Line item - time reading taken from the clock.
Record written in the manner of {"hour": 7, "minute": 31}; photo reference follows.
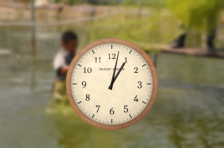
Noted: {"hour": 1, "minute": 2}
